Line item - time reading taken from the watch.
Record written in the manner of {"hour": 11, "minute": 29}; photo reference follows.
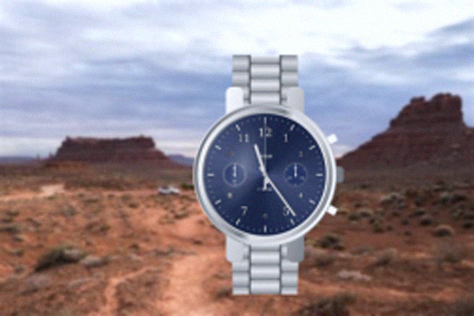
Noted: {"hour": 11, "minute": 24}
